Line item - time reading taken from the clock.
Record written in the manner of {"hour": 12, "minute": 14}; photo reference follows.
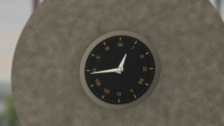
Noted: {"hour": 12, "minute": 44}
